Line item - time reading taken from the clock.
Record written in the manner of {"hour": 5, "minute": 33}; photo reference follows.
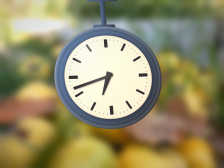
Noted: {"hour": 6, "minute": 42}
